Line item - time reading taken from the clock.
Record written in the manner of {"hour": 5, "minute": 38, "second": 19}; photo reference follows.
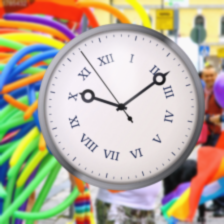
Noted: {"hour": 10, "minute": 11, "second": 57}
